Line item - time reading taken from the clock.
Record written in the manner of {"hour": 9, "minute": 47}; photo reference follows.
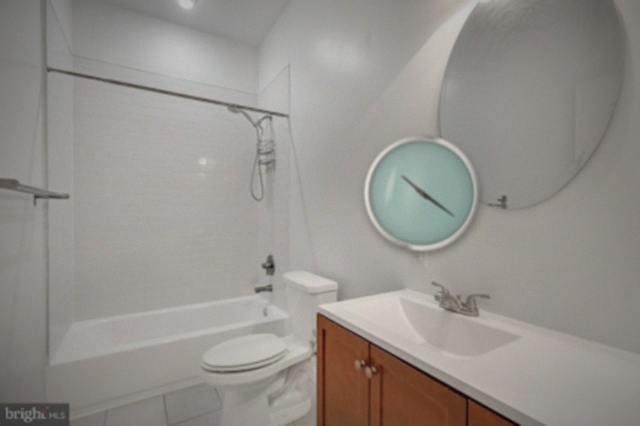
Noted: {"hour": 10, "minute": 21}
